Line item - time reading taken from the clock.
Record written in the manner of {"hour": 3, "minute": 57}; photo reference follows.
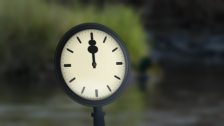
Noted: {"hour": 12, "minute": 0}
